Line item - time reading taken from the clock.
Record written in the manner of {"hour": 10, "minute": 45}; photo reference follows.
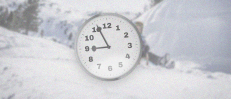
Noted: {"hour": 8, "minute": 56}
